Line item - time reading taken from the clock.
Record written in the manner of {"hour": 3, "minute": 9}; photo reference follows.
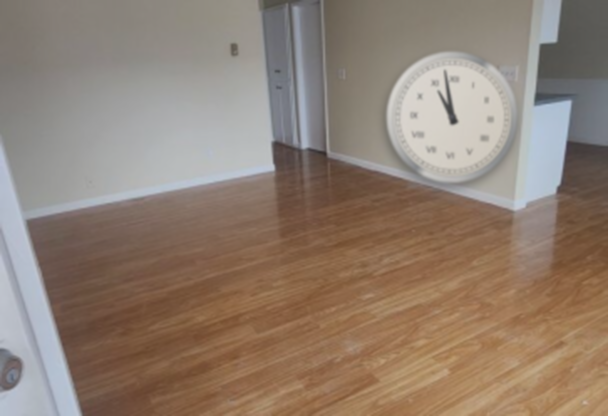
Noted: {"hour": 10, "minute": 58}
